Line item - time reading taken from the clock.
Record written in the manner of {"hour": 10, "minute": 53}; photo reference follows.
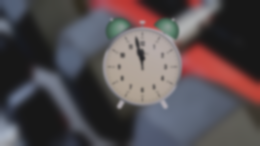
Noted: {"hour": 11, "minute": 58}
